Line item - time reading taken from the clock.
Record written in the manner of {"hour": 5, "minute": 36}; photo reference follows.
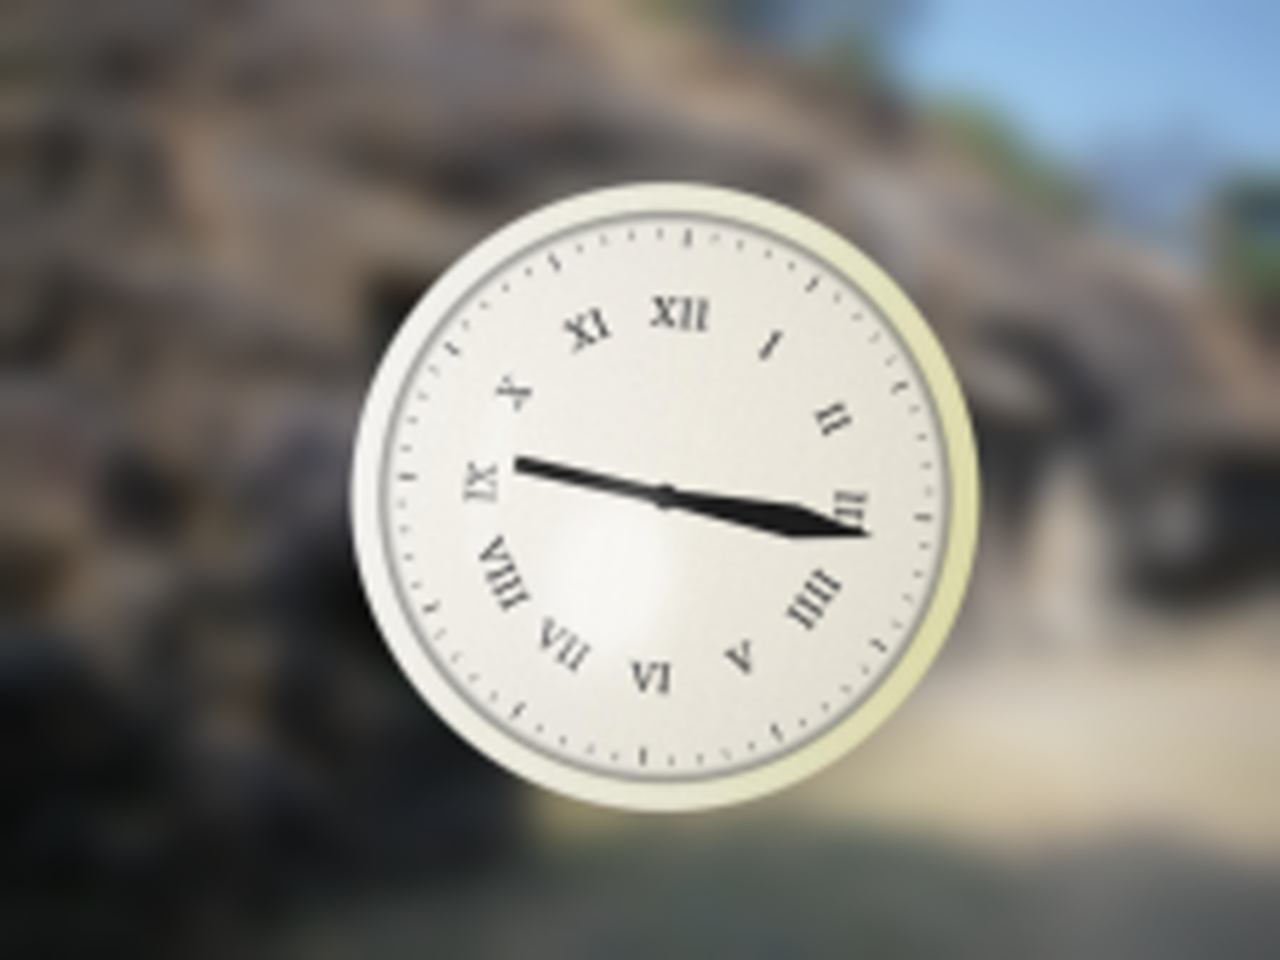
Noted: {"hour": 9, "minute": 16}
